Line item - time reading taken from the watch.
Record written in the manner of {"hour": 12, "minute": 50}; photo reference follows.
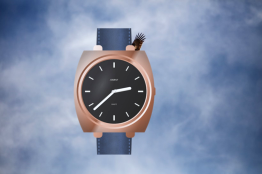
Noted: {"hour": 2, "minute": 38}
